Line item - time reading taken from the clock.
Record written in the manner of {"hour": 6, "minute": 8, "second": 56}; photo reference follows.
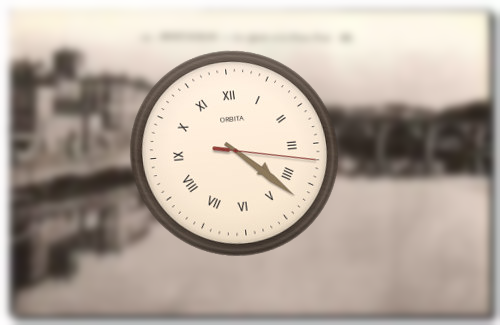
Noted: {"hour": 4, "minute": 22, "second": 17}
